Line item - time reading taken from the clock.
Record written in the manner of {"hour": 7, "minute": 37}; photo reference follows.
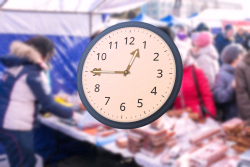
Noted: {"hour": 12, "minute": 45}
